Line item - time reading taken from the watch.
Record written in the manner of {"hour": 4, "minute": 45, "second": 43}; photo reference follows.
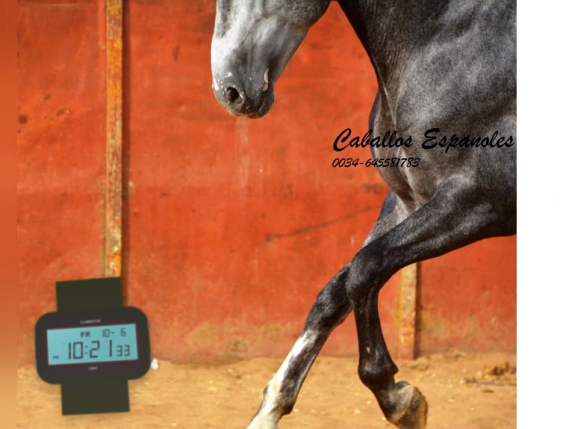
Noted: {"hour": 10, "minute": 21, "second": 33}
